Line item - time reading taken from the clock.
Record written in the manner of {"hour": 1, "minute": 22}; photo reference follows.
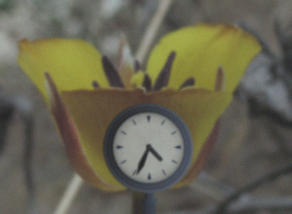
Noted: {"hour": 4, "minute": 34}
